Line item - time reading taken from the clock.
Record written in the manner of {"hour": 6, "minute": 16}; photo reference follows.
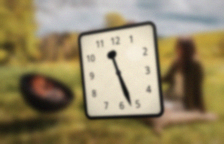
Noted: {"hour": 11, "minute": 27}
